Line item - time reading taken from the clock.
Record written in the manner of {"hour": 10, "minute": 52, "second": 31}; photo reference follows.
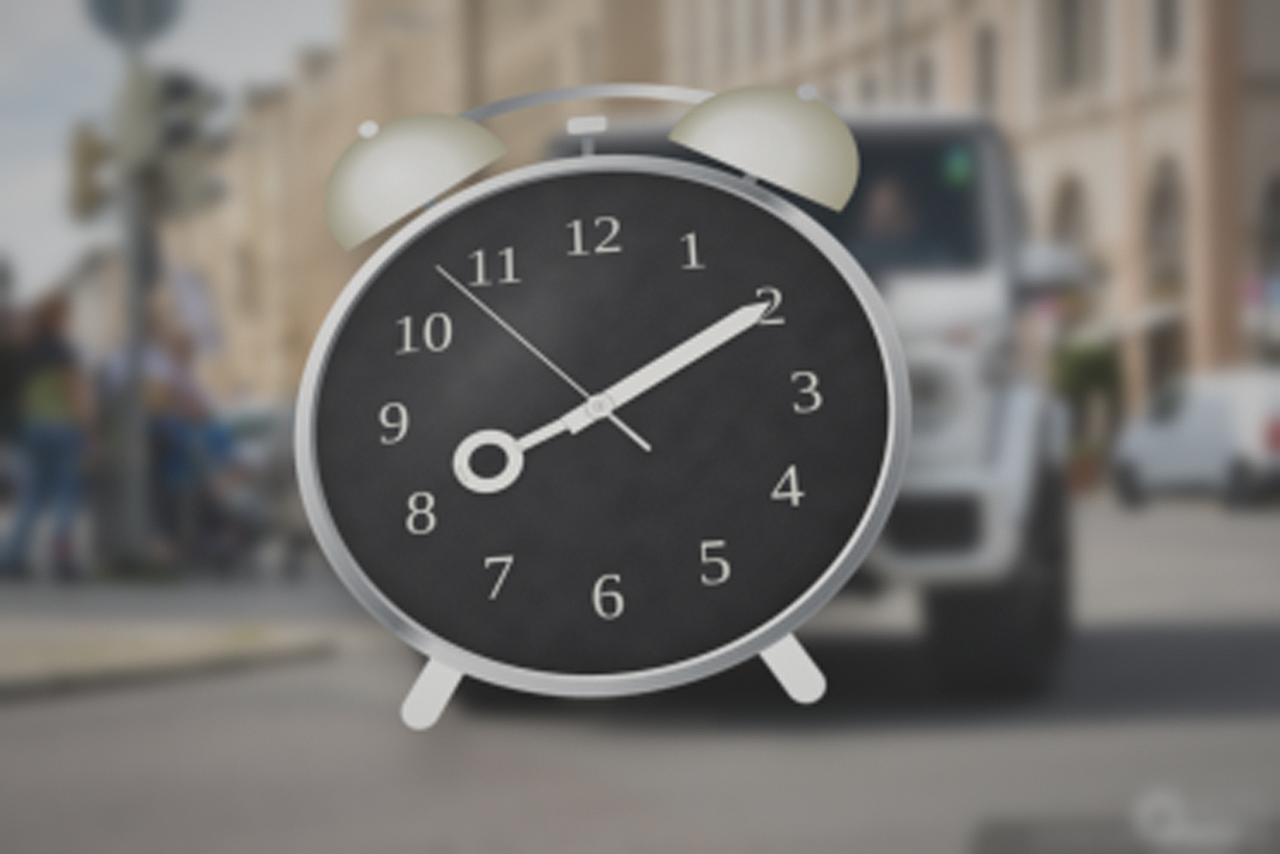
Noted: {"hour": 8, "minute": 9, "second": 53}
